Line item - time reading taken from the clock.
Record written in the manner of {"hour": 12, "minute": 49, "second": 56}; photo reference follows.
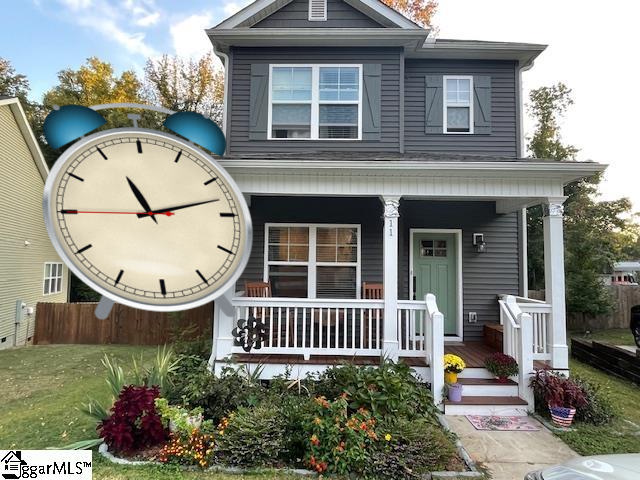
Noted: {"hour": 11, "minute": 12, "second": 45}
